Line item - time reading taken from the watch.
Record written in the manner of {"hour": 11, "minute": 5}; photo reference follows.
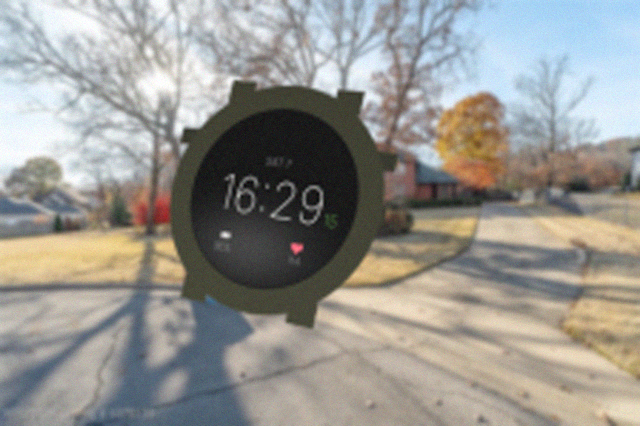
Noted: {"hour": 16, "minute": 29}
